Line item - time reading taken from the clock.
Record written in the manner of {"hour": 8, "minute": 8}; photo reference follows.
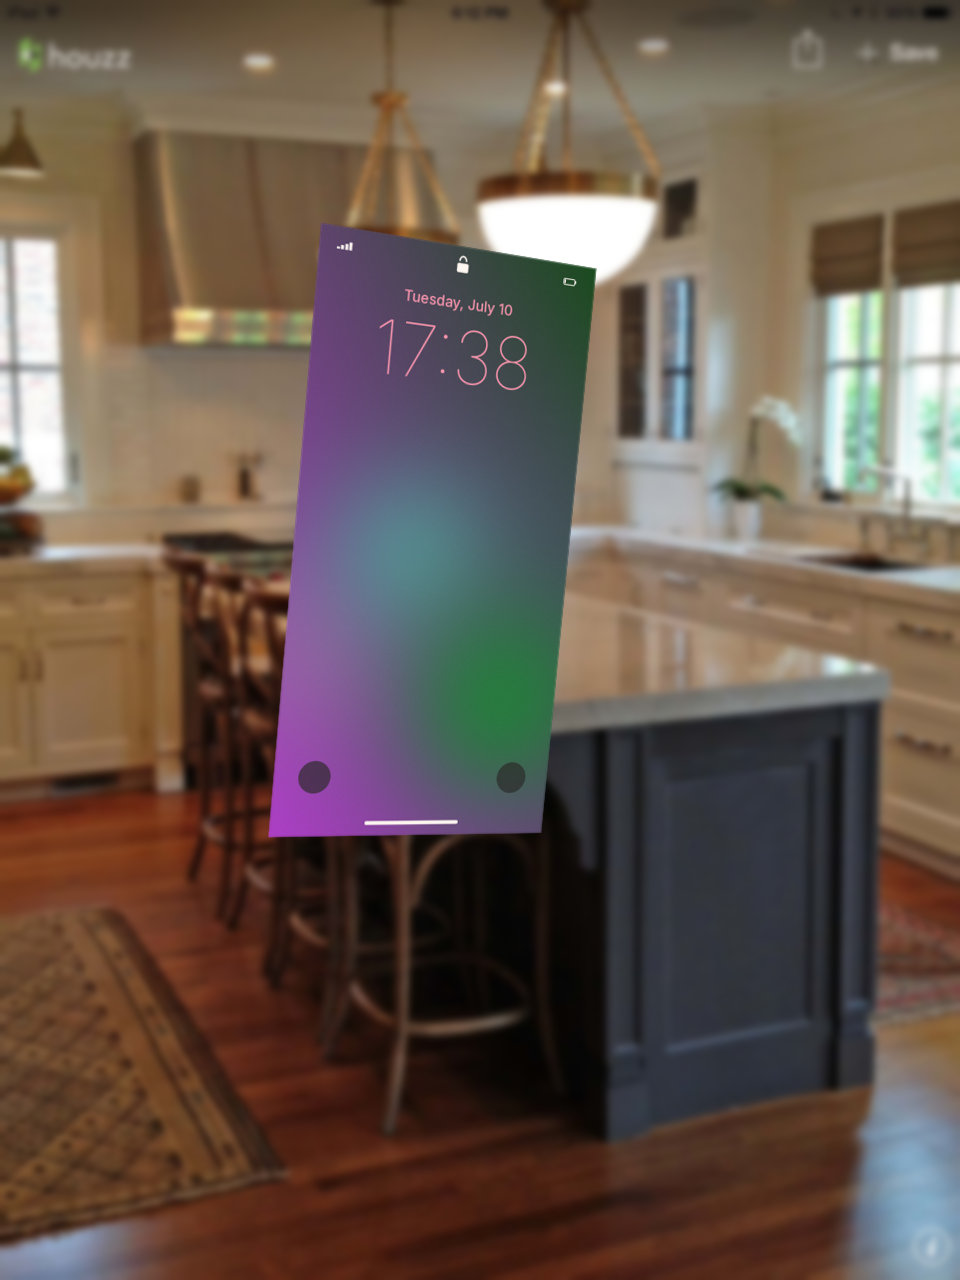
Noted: {"hour": 17, "minute": 38}
